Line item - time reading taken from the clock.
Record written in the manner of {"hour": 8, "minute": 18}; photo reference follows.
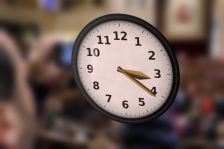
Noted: {"hour": 3, "minute": 21}
